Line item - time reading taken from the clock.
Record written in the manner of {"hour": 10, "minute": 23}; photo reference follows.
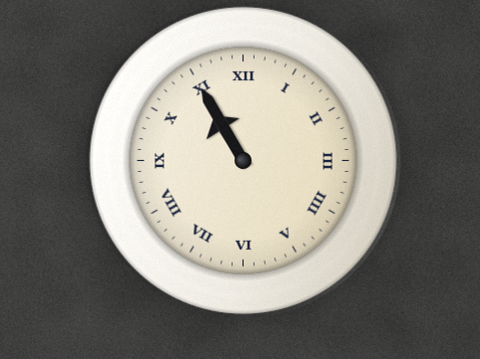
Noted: {"hour": 10, "minute": 55}
